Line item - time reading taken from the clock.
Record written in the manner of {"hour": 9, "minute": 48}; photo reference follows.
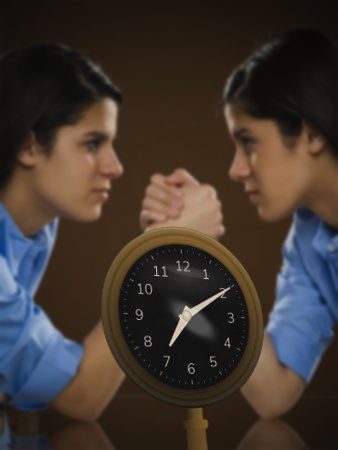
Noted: {"hour": 7, "minute": 10}
